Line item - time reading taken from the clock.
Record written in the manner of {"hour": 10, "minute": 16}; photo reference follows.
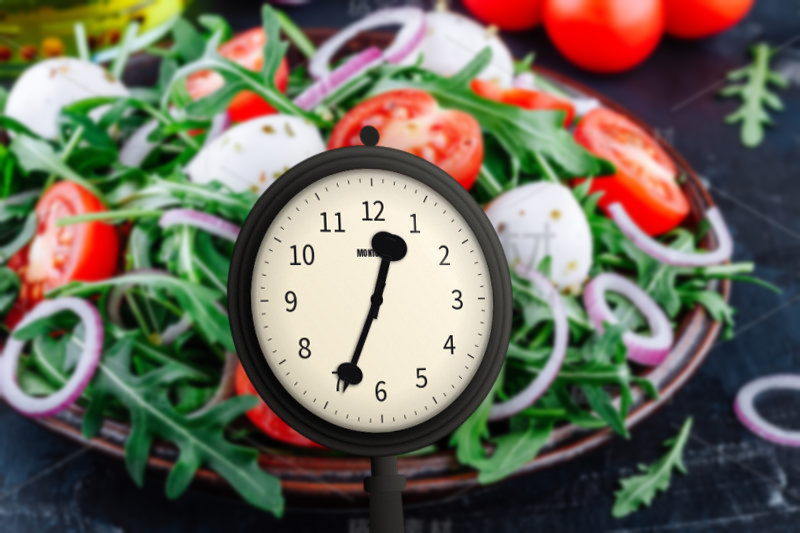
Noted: {"hour": 12, "minute": 34}
